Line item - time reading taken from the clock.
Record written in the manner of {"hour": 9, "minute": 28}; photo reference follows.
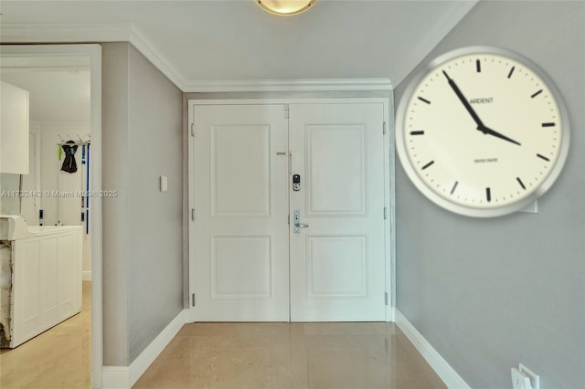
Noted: {"hour": 3, "minute": 55}
